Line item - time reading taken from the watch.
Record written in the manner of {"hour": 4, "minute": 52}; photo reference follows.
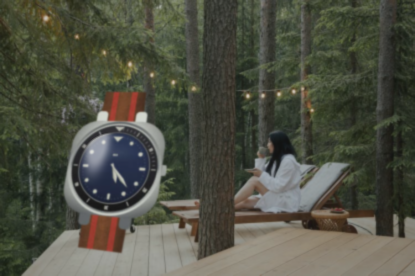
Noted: {"hour": 5, "minute": 23}
